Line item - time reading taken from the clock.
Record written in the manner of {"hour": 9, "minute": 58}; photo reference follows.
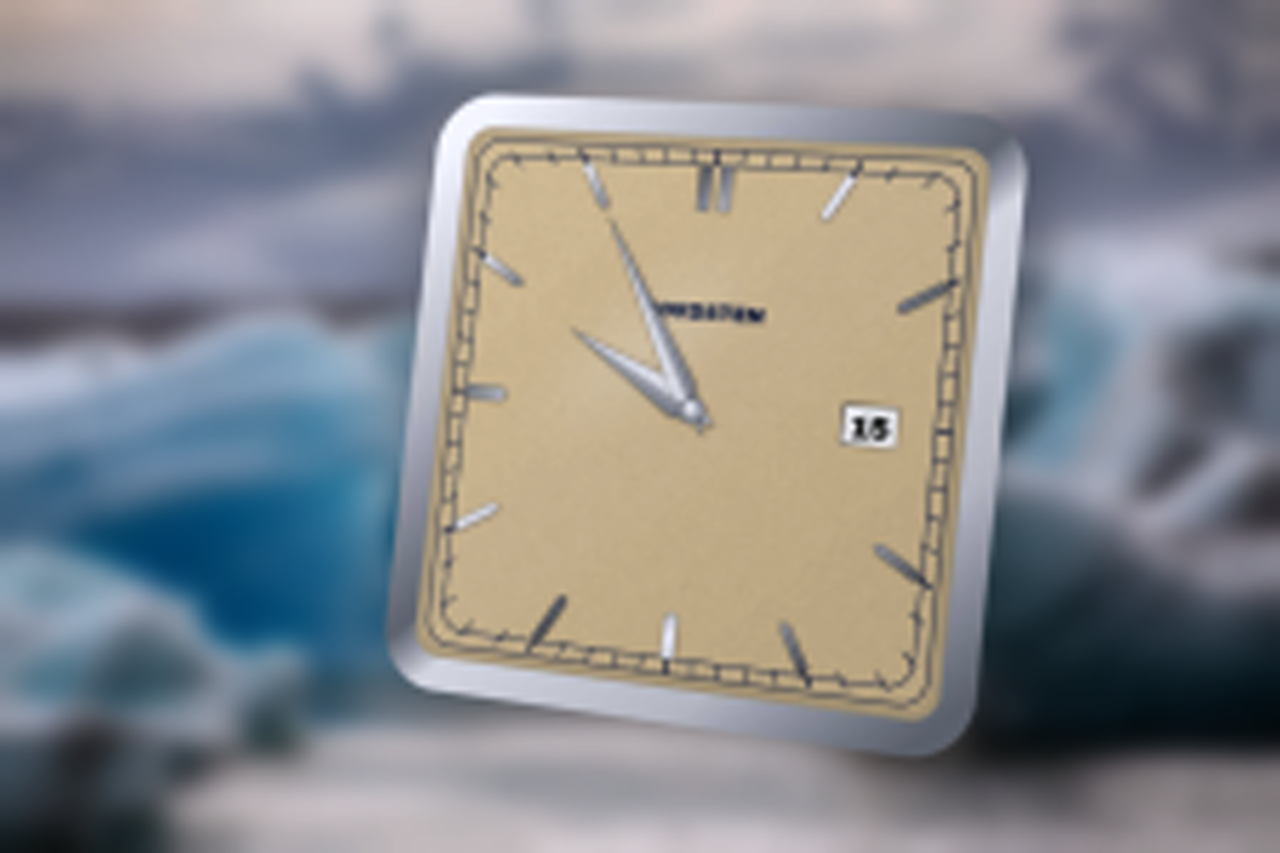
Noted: {"hour": 9, "minute": 55}
